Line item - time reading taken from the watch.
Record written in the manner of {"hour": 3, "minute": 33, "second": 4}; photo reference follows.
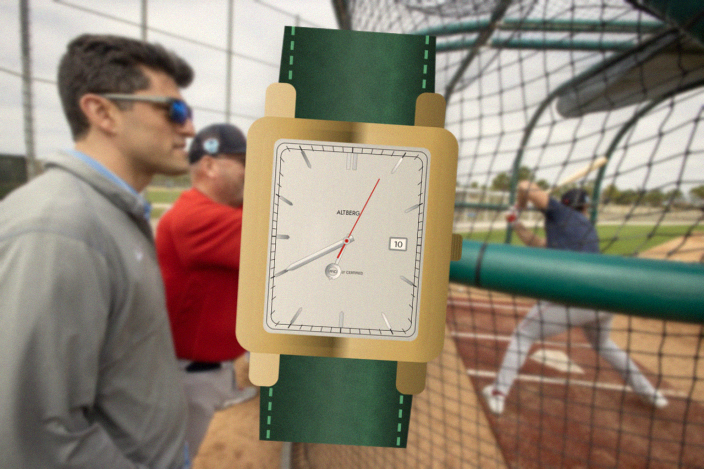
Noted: {"hour": 6, "minute": 40, "second": 4}
